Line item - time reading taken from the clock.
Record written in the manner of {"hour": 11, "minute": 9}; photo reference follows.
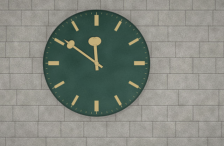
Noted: {"hour": 11, "minute": 51}
